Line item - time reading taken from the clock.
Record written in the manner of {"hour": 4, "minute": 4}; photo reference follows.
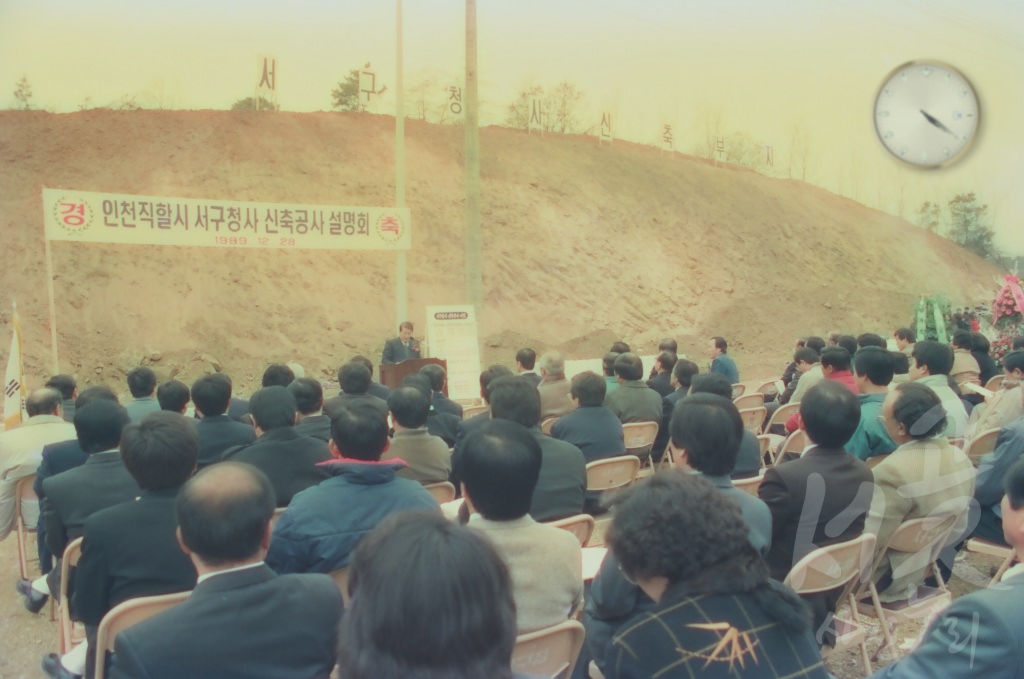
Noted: {"hour": 4, "minute": 21}
